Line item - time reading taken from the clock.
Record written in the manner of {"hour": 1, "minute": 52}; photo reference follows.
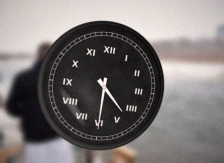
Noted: {"hour": 4, "minute": 30}
